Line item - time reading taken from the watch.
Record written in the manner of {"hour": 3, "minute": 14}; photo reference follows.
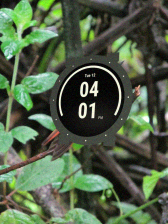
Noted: {"hour": 4, "minute": 1}
